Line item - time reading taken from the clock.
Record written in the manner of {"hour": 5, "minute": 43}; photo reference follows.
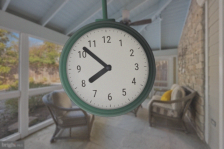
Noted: {"hour": 7, "minute": 52}
